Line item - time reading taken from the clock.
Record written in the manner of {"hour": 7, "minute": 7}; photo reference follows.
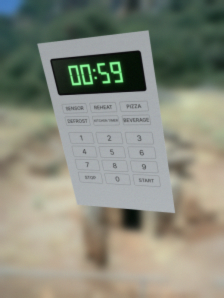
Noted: {"hour": 0, "minute": 59}
